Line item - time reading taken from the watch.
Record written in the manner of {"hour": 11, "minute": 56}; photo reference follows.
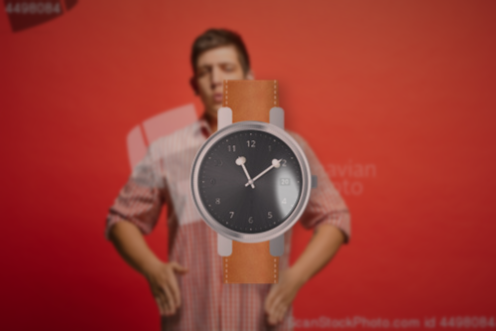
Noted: {"hour": 11, "minute": 9}
